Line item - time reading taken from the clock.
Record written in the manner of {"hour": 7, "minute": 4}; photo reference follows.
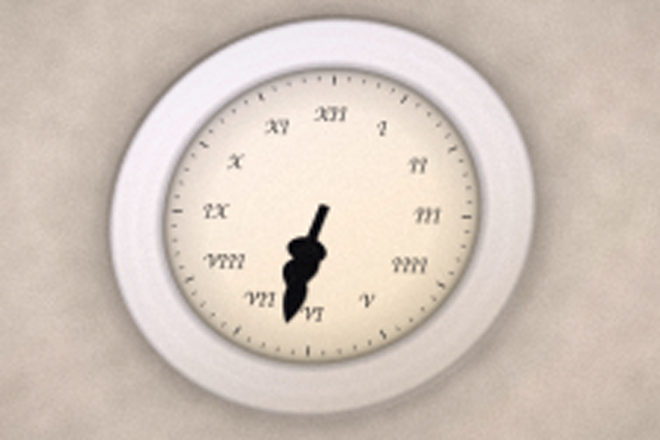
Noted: {"hour": 6, "minute": 32}
